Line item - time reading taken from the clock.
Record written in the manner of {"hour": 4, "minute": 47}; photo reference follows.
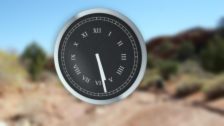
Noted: {"hour": 5, "minute": 28}
